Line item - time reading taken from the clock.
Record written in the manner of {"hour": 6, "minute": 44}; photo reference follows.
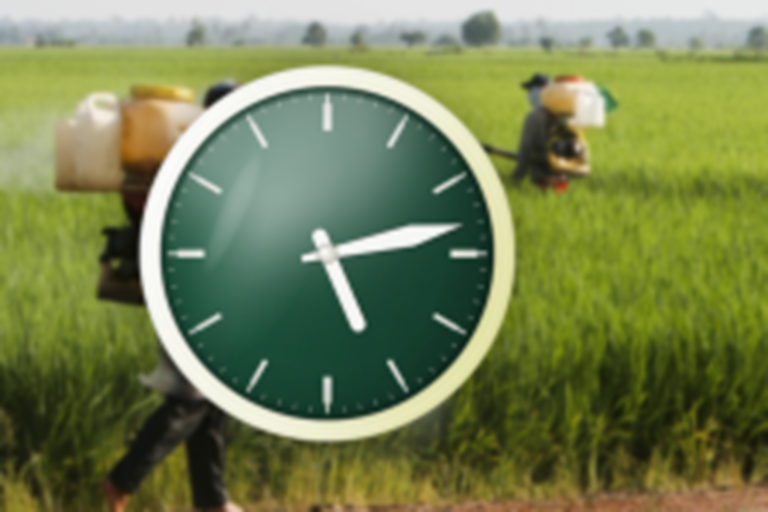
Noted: {"hour": 5, "minute": 13}
